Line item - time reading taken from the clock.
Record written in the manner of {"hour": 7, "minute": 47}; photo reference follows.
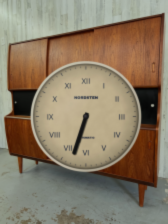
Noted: {"hour": 6, "minute": 33}
